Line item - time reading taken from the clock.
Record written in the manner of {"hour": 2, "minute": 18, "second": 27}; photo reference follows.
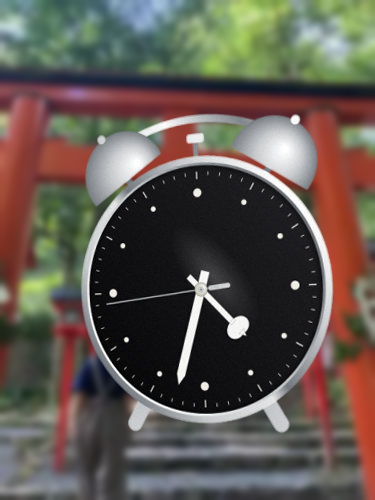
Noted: {"hour": 4, "minute": 32, "second": 44}
